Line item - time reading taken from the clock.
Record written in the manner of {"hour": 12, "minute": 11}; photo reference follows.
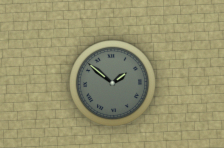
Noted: {"hour": 1, "minute": 52}
